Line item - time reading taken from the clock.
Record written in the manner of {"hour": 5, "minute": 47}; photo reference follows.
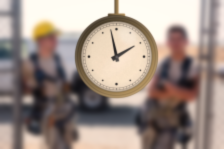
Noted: {"hour": 1, "minute": 58}
